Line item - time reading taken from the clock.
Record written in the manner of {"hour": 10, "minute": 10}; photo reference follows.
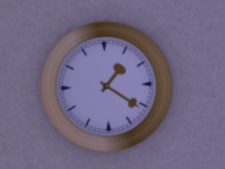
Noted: {"hour": 1, "minute": 21}
